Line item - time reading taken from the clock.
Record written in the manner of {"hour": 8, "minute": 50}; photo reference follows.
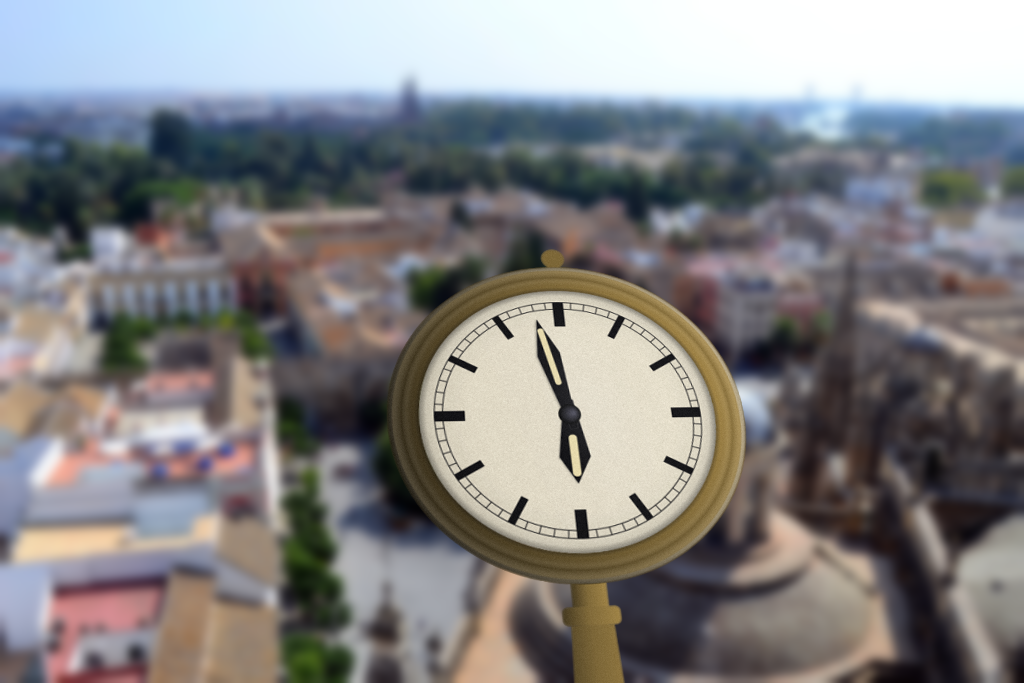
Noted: {"hour": 5, "minute": 58}
